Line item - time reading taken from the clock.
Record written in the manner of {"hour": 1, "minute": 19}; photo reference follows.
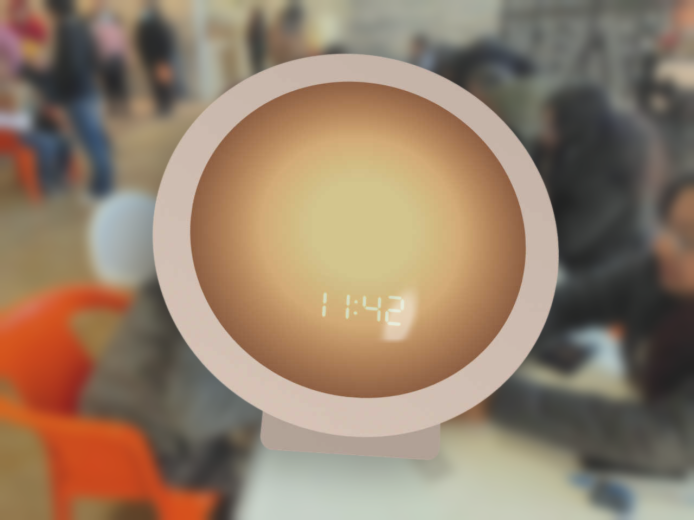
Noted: {"hour": 11, "minute": 42}
